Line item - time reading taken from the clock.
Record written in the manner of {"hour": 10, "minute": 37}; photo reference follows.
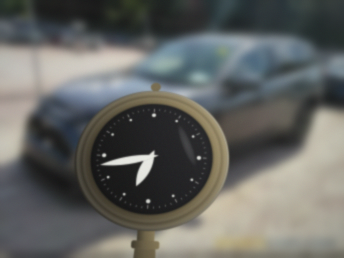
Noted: {"hour": 6, "minute": 43}
